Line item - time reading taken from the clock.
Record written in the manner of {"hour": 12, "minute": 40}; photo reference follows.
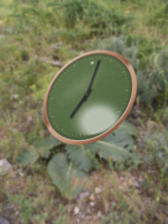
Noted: {"hour": 7, "minute": 2}
